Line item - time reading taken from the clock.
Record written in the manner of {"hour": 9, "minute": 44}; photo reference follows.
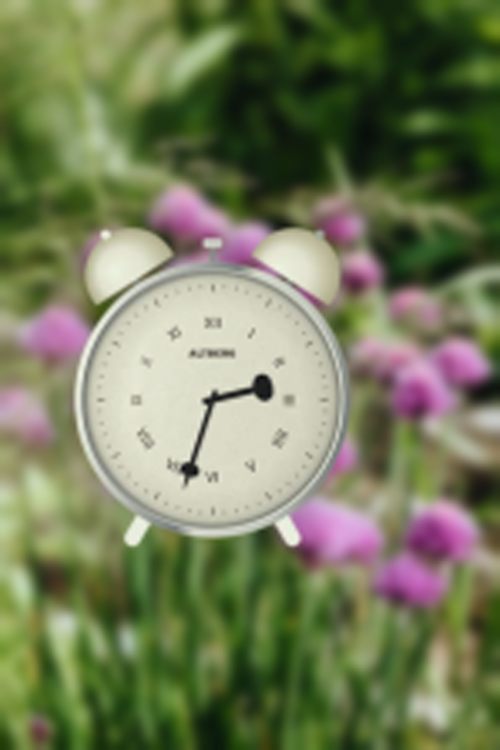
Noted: {"hour": 2, "minute": 33}
